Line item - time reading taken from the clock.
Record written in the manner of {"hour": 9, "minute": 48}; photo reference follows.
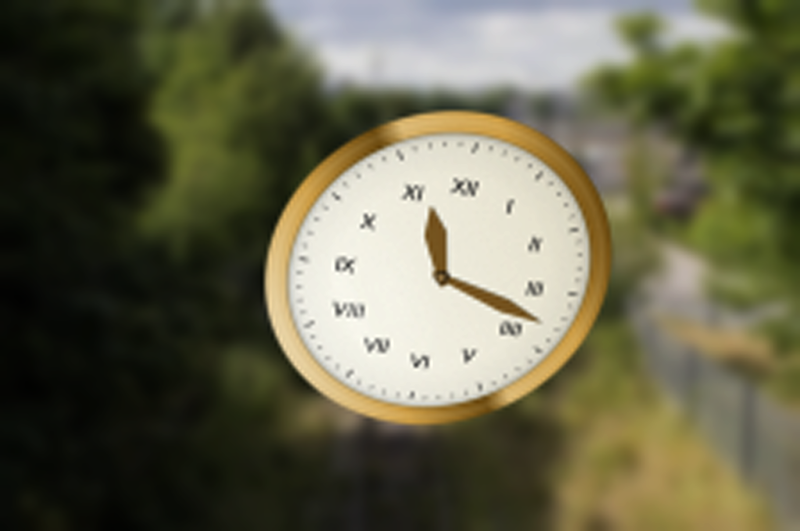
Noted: {"hour": 11, "minute": 18}
